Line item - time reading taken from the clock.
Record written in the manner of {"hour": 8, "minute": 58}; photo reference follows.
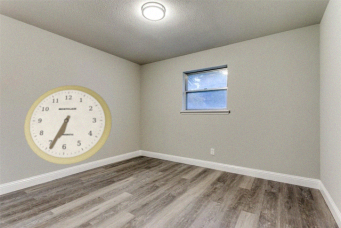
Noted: {"hour": 6, "minute": 34}
